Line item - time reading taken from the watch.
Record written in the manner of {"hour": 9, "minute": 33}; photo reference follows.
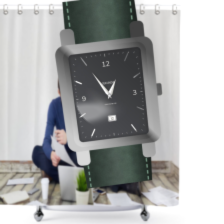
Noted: {"hour": 12, "minute": 55}
